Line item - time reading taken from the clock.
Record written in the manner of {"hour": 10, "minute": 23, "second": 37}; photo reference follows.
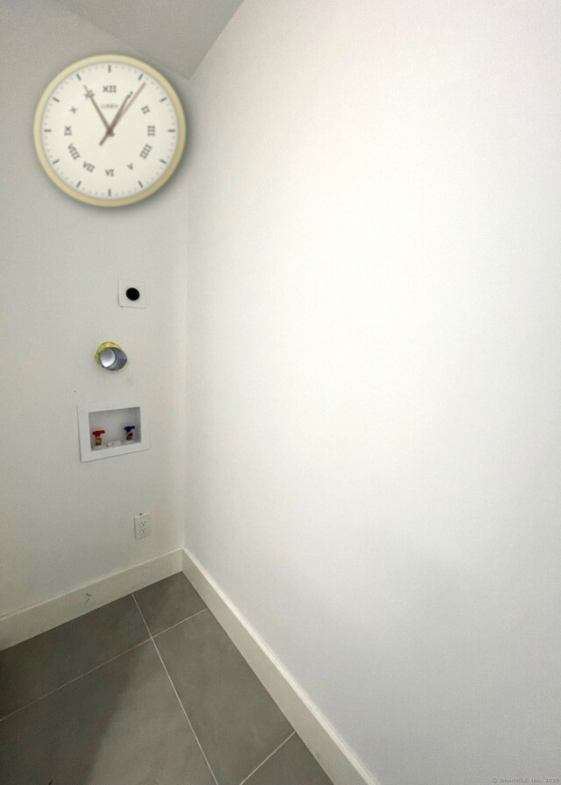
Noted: {"hour": 12, "minute": 55, "second": 6}
